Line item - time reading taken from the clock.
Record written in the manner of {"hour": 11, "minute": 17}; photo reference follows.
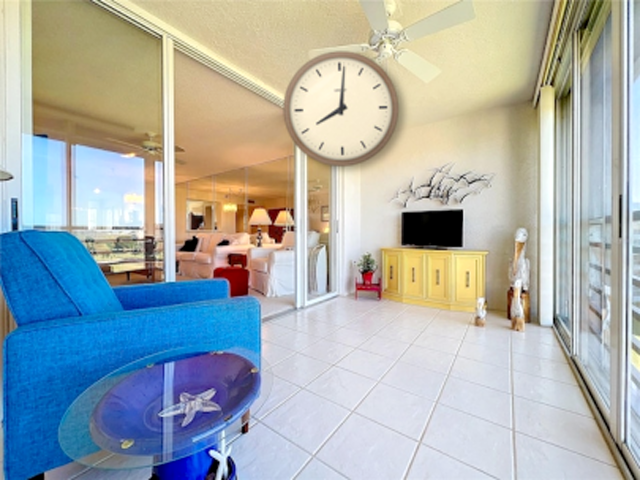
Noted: {"hour": 8, "minute": 1}
